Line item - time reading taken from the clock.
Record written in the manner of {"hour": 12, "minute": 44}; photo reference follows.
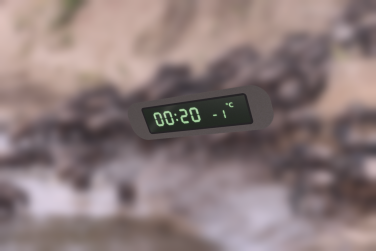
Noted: {"hour": 0, "minute": 20}
